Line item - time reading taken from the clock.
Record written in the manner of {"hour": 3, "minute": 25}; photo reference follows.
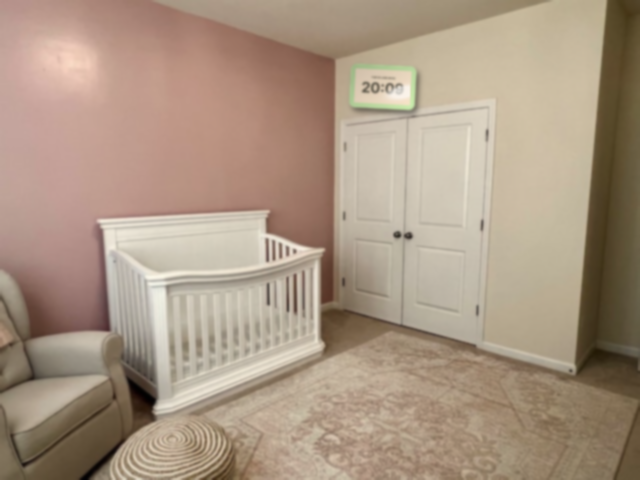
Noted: {"hour": 20, "minute": 9}
